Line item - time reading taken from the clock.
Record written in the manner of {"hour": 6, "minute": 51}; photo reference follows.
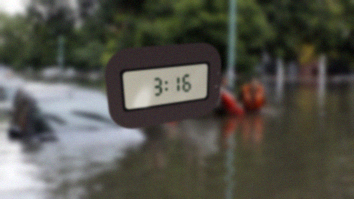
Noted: {"hour": 3, "minute": 16}
